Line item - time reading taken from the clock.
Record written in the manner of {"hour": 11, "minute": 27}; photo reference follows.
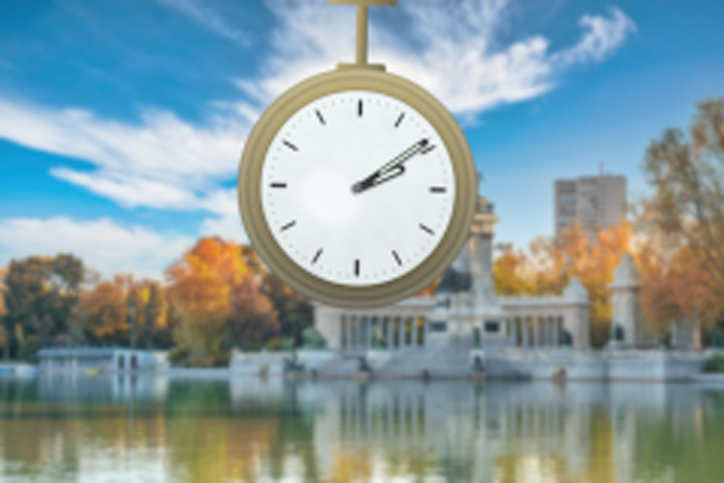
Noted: {"hour": 2, "minute": 9}
